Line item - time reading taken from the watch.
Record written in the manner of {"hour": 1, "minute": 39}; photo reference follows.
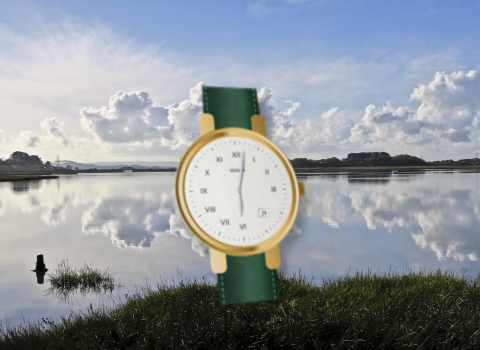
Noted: {"hour": 6, "minute": 2}
